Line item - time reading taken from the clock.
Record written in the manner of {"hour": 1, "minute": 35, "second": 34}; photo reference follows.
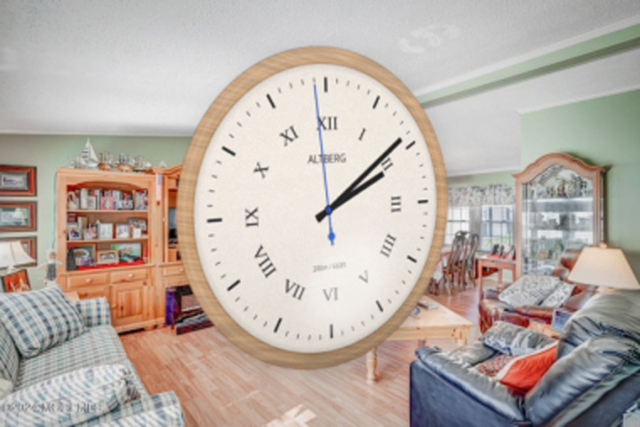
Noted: {"hour": 2, "minute": 8, "second": 59}
